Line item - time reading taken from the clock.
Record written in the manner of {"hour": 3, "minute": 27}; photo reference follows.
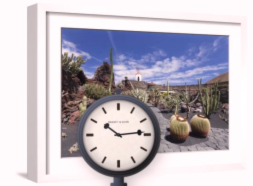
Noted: {"hour": 10, "minute": 14}
